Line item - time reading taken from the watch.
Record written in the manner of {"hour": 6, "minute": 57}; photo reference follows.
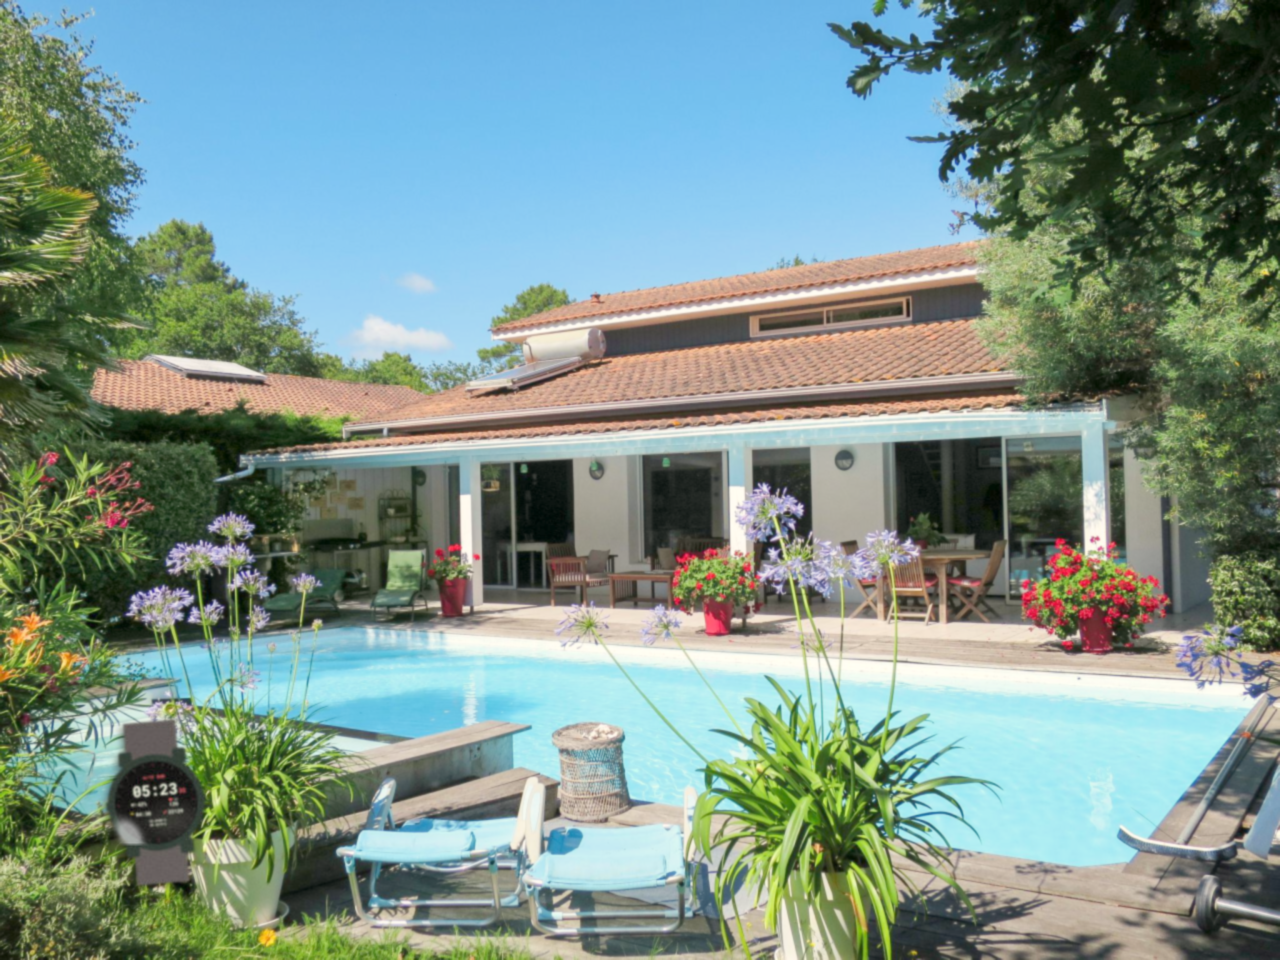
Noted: {"hour": 5, "minute": 23}
